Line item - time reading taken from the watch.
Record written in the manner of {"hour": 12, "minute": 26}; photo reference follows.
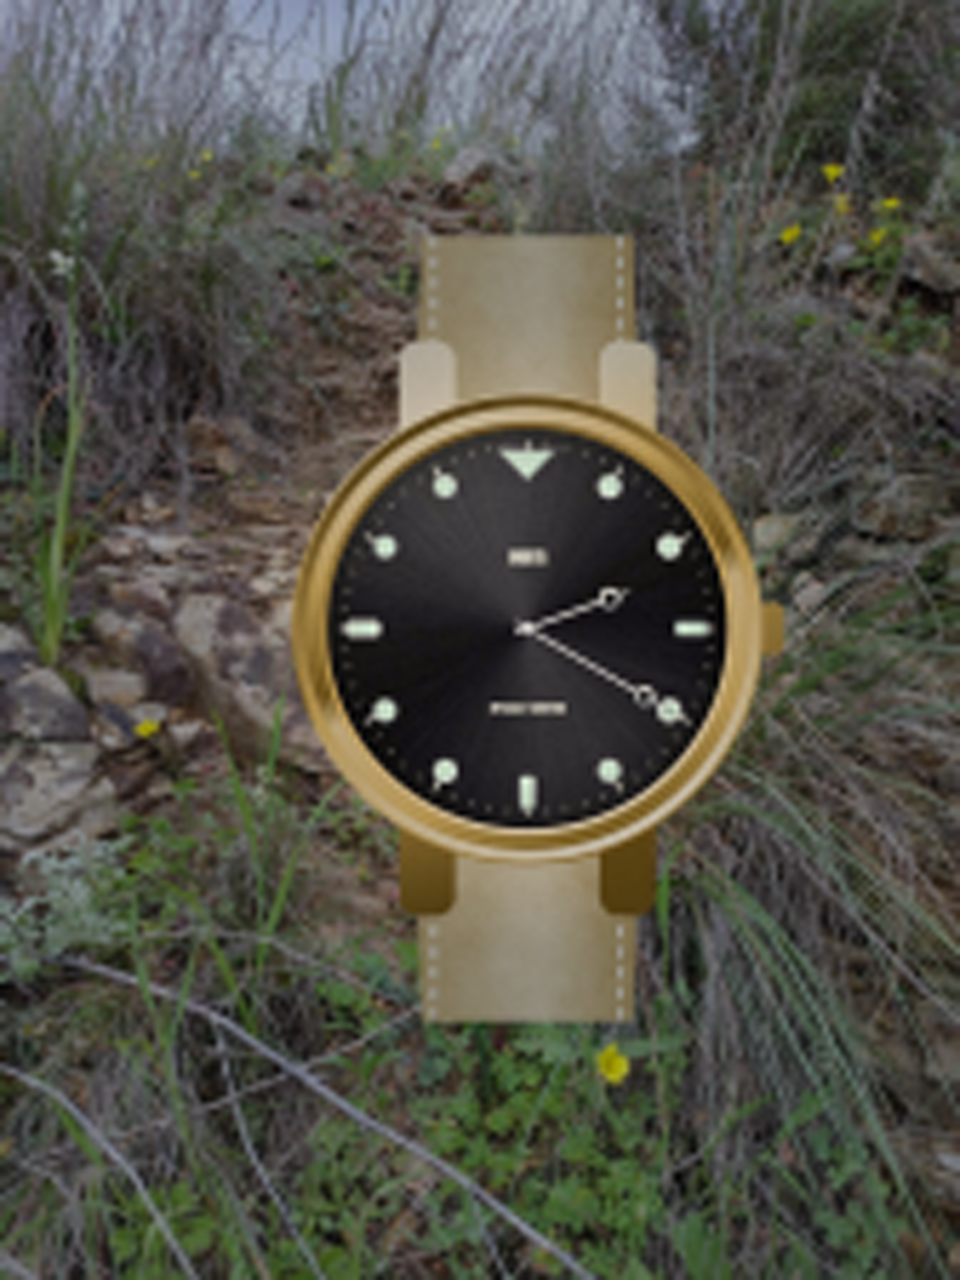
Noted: {"hour": 2, "minute": 20}
